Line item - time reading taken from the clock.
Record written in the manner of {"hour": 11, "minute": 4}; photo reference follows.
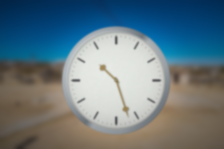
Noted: {"hour": 10, "minute": 27}
